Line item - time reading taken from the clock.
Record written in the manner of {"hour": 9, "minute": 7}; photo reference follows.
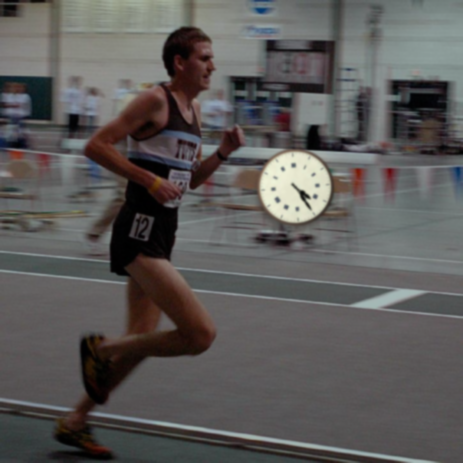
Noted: {"hour": 4, "minute": 25}
